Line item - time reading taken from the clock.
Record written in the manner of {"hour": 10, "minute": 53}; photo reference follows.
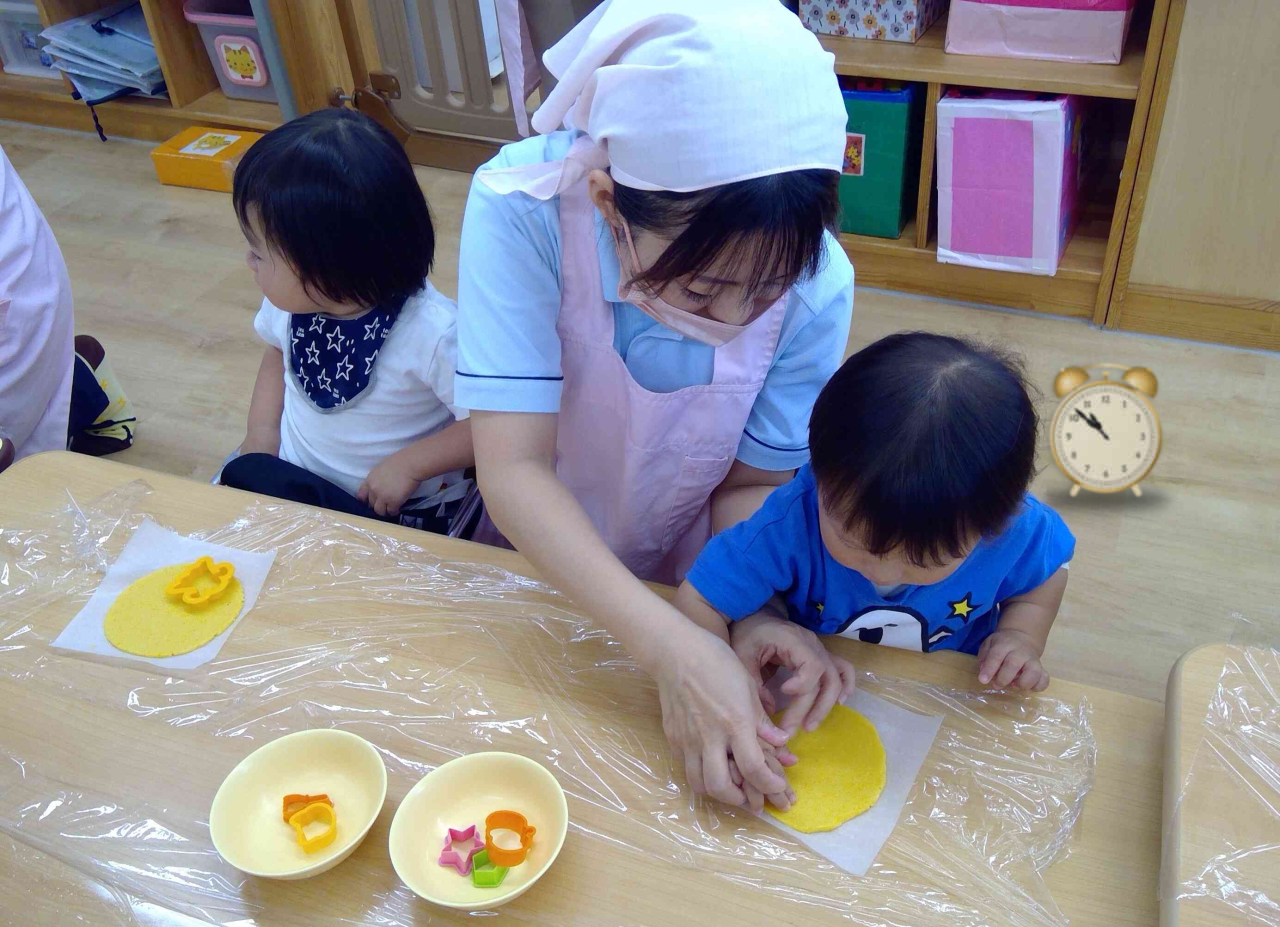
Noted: {"hour": 10, "minute": 52}
